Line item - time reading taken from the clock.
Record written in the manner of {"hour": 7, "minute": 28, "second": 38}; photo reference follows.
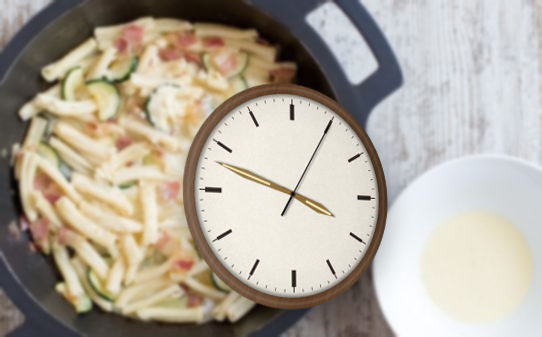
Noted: {"hour": 3, "minute": 48, "second": 5}
